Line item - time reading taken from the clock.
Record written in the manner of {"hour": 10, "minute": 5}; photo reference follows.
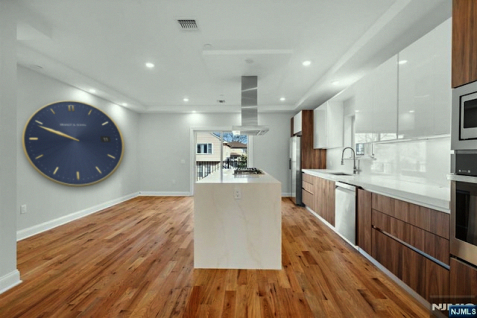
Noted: {"hour": 9, "minute": 49}
